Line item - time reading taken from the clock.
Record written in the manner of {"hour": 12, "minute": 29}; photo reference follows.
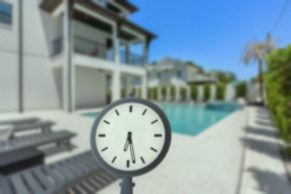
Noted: {"hour": 6, "minute": 28}
